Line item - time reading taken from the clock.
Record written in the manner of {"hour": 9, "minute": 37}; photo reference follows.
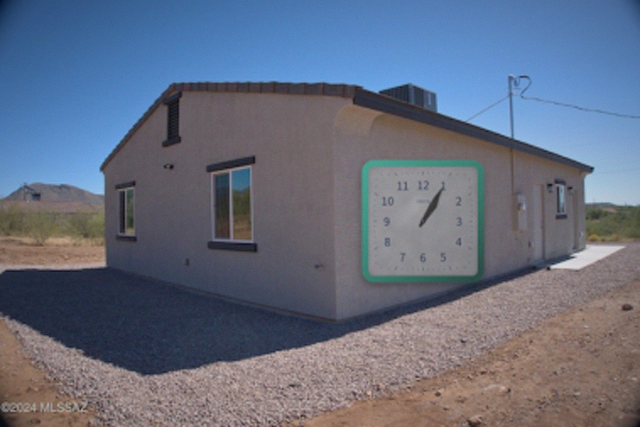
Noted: {"hour": 1, "minute": 5}
